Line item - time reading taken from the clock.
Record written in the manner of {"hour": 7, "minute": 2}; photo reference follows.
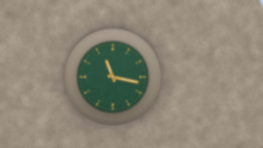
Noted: {"hour": 11, "minute": 17}
